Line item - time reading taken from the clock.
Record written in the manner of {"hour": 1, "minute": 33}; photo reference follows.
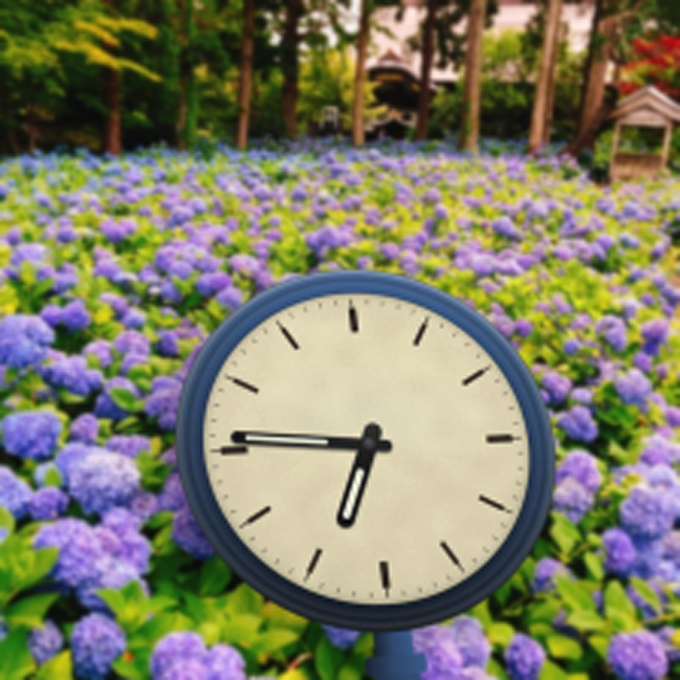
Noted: {"hour": 6, "minute": 46}
